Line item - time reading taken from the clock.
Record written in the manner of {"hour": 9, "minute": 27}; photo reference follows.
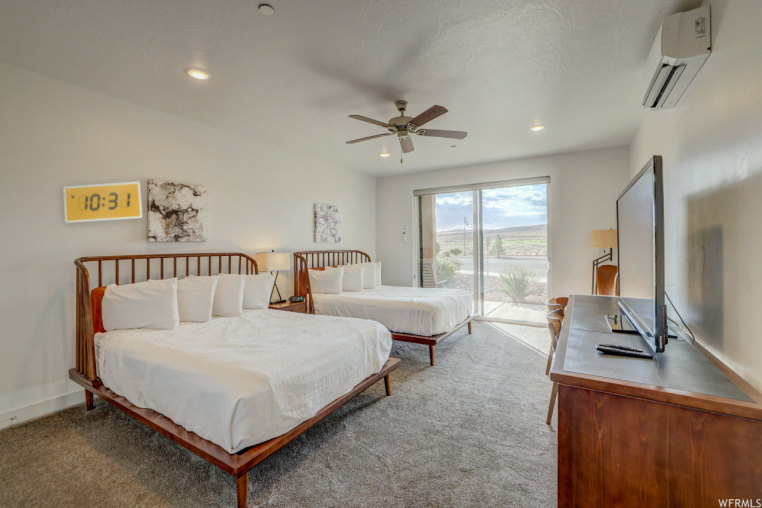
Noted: {"hour": 10, "minute": 31}
